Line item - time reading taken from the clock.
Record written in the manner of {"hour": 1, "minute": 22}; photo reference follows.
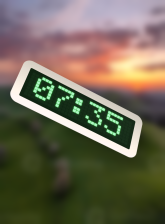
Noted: {"hour": 7, "minute": 35}
